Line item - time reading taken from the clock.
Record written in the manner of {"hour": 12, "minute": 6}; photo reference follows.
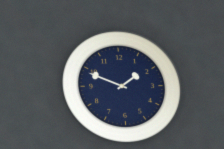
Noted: {"hour": 1, "minute": 49}
